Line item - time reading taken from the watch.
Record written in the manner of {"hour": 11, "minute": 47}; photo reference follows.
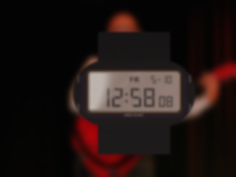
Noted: {"hour": 12, "minute": 58}
